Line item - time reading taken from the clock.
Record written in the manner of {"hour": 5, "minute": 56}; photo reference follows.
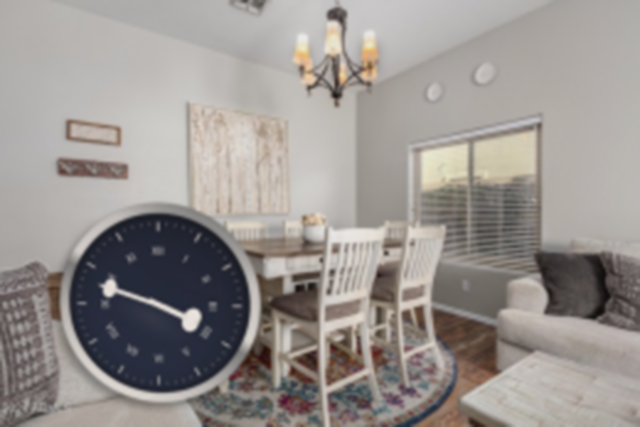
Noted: {"hour": 3, "minute": 48}
